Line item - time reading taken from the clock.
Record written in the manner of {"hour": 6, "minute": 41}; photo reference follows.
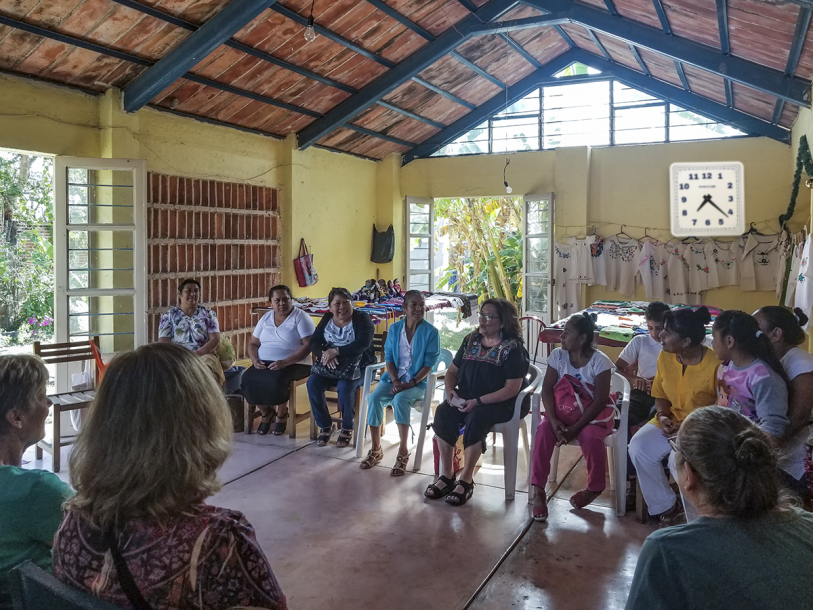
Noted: {"hour": 7, "minute": 22}
